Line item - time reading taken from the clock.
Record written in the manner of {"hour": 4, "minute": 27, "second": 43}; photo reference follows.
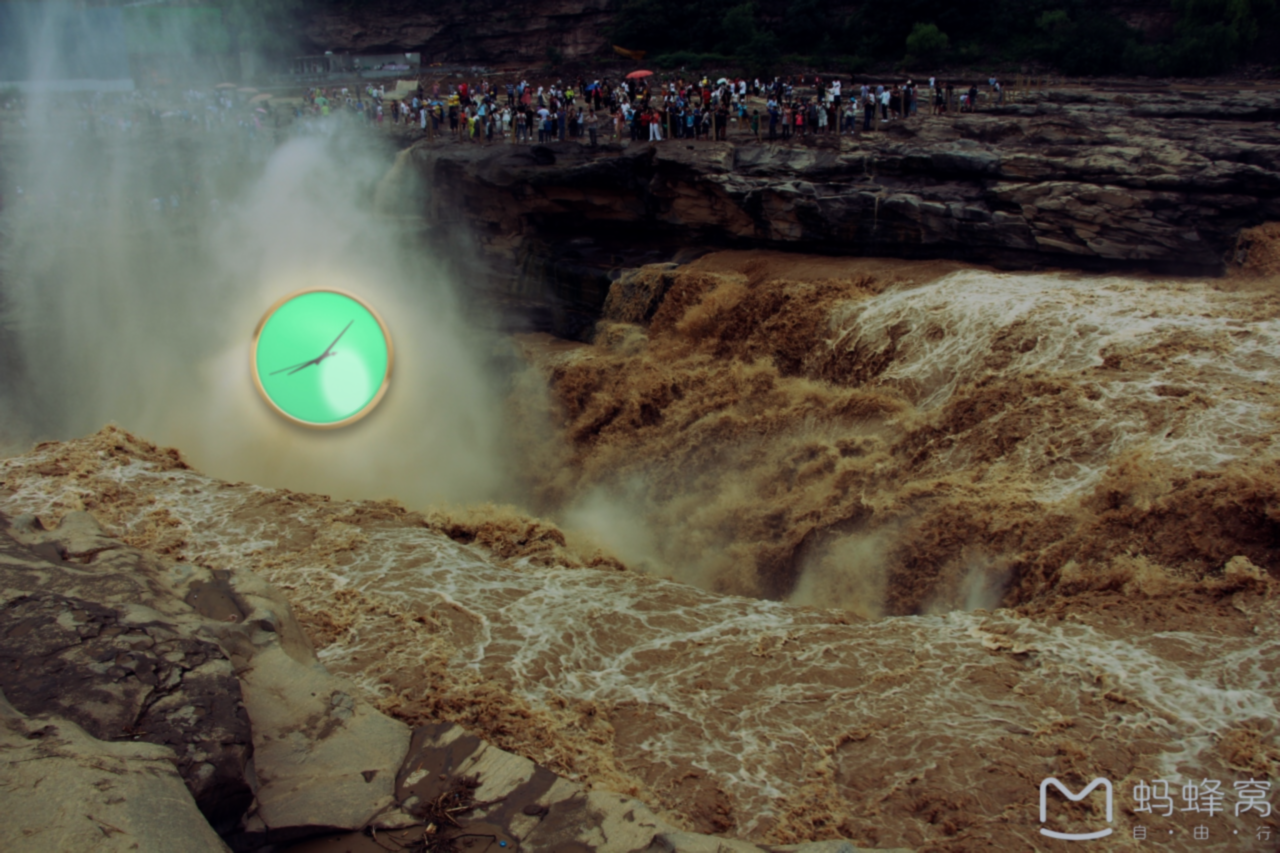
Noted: {"hour": 8, "minute": 6, "second": 42}
